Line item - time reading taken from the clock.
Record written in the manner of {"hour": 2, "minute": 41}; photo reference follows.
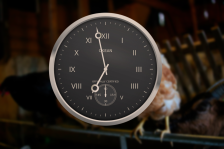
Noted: {"hour": 6, "minute": 58}
